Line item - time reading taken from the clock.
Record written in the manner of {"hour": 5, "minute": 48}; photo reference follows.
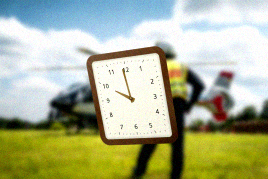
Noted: {"hour": 9, "minute": 59}
